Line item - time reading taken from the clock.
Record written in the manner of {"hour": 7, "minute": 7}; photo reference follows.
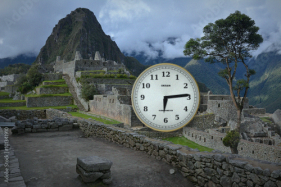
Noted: {"hour": 6, "minute": 14}
